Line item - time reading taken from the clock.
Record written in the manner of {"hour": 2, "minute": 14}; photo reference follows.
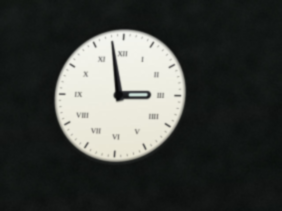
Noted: {"hour": 2, "minute": 58}
